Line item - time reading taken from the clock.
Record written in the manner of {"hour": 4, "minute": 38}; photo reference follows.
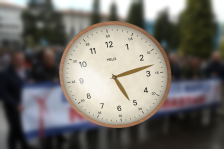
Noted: {"hour": 5, "minute": 13}
